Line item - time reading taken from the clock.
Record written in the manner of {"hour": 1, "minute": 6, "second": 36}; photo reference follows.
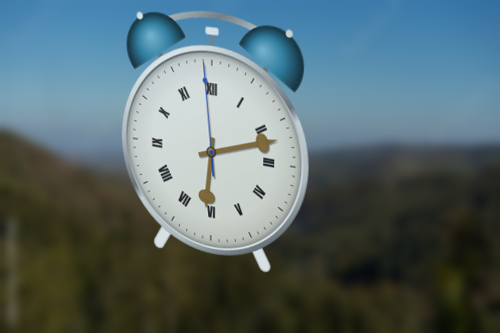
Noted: {"hour": 6, "minute": 11, "second": 59}
